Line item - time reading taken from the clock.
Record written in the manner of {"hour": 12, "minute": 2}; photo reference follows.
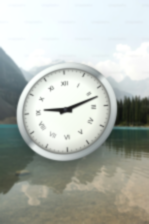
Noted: {"hour": 9, "minute": 12}
